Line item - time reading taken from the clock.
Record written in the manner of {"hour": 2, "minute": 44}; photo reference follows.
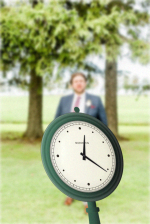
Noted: {"hour": 12, "minute": 21}
